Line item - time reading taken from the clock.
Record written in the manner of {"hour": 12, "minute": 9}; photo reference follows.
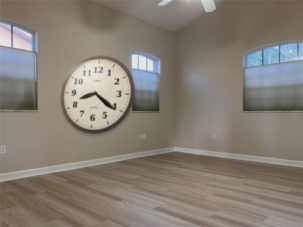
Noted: {"hour": 8, "minute": 21}
